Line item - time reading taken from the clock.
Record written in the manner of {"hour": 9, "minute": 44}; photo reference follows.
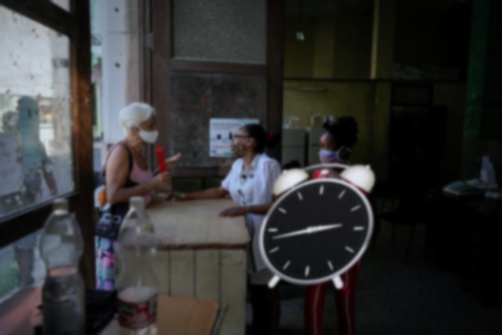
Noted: {"hour": 2, "minute": 43}
